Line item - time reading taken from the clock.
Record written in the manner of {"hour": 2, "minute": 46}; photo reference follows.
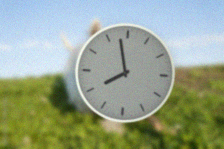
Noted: {"hour": 7, "minute": 58}
